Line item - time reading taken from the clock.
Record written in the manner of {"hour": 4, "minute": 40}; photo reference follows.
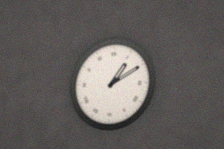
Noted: {"hour": 1, "minute": 10}
